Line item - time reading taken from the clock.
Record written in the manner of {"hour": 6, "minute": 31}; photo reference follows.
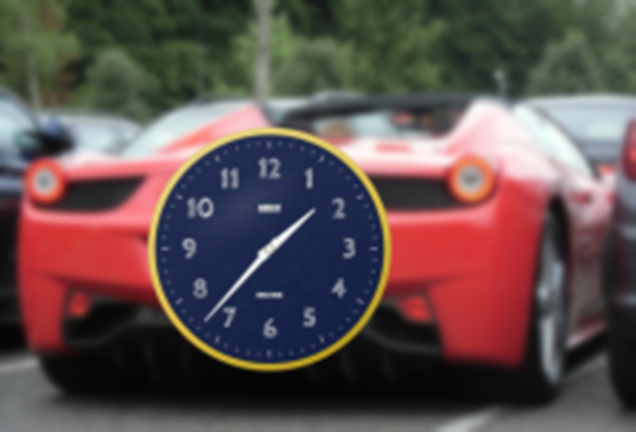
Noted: {"hour": 1, "minute": 37}
